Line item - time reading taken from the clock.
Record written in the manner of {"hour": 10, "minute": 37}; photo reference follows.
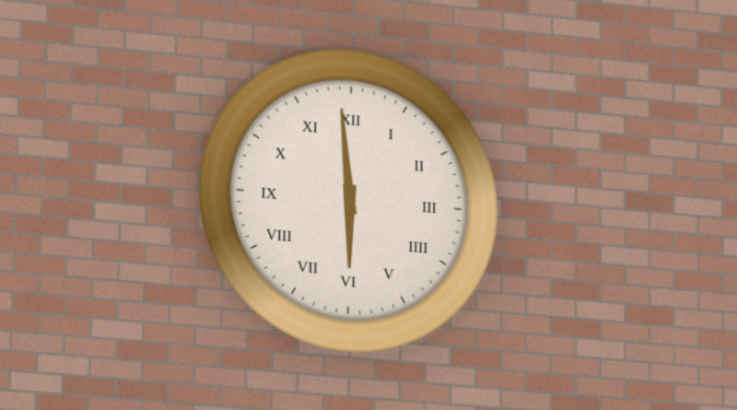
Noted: {"hour": 5, "minute": 59}
